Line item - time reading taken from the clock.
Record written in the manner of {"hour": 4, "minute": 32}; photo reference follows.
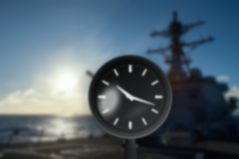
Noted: {"hour": 10, "minute": 18}
